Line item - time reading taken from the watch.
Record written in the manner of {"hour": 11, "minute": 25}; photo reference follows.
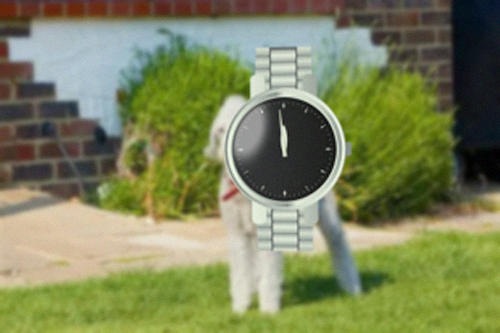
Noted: {"hour": 11, "minute": 59}
